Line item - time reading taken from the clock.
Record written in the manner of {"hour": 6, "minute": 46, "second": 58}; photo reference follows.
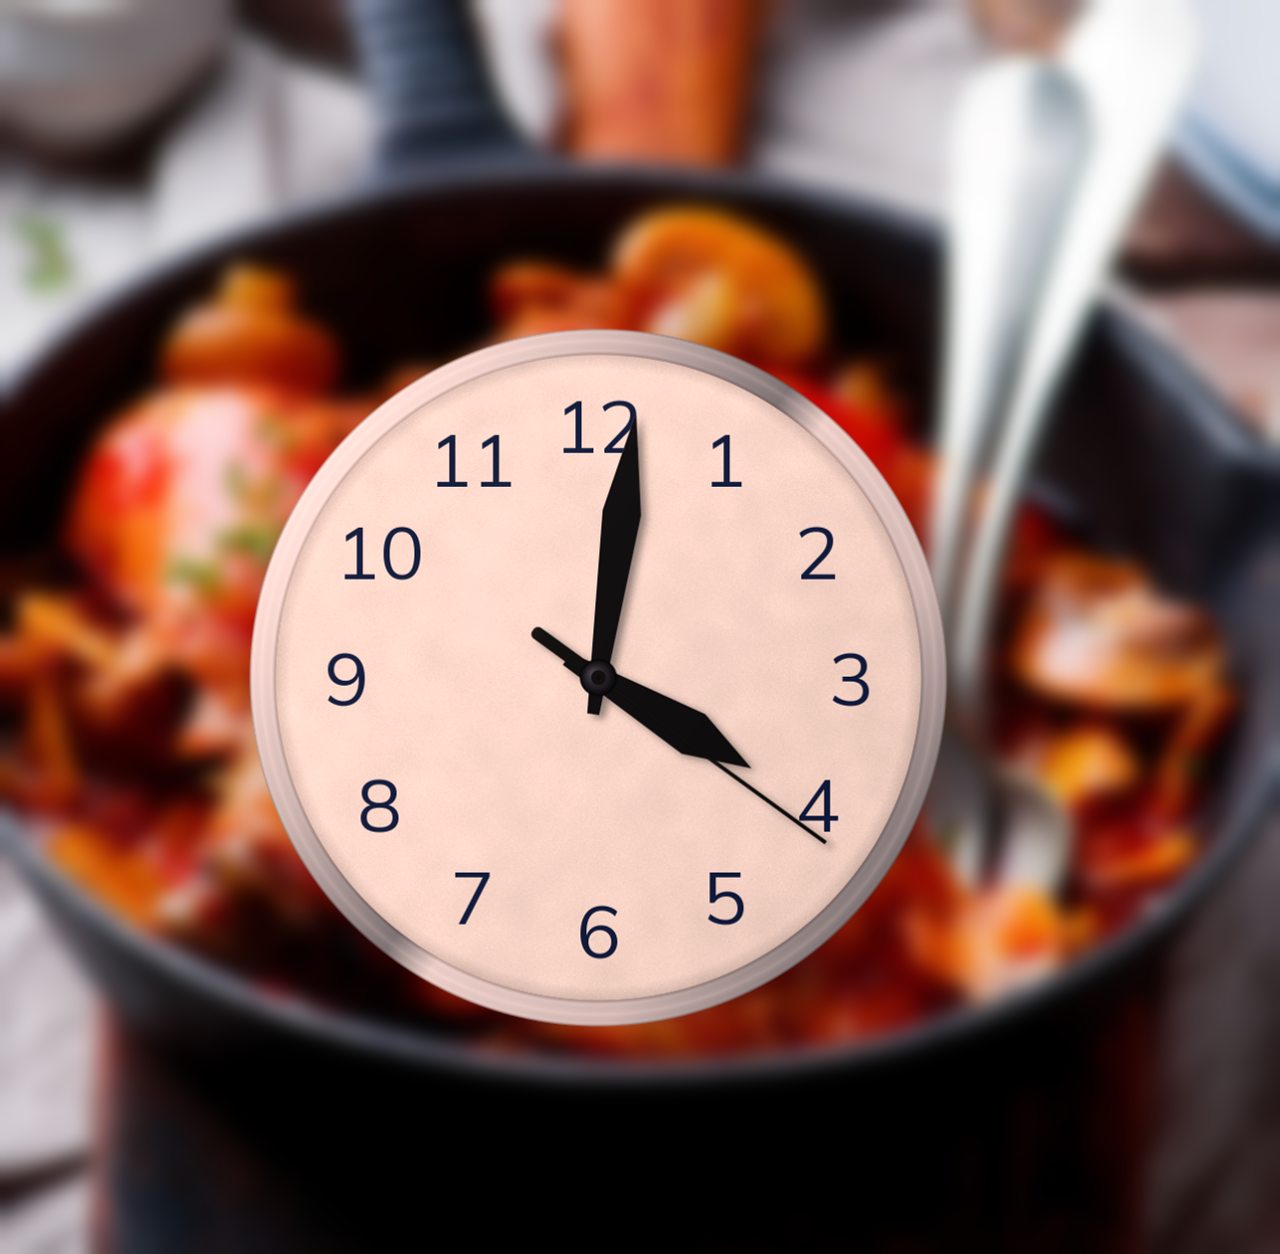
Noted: {"hour": 4, "minute": 1, "second": 21}
